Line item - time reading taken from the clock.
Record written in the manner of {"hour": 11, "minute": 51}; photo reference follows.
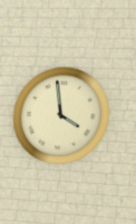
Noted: {"hour": 3, "minute": 58}
